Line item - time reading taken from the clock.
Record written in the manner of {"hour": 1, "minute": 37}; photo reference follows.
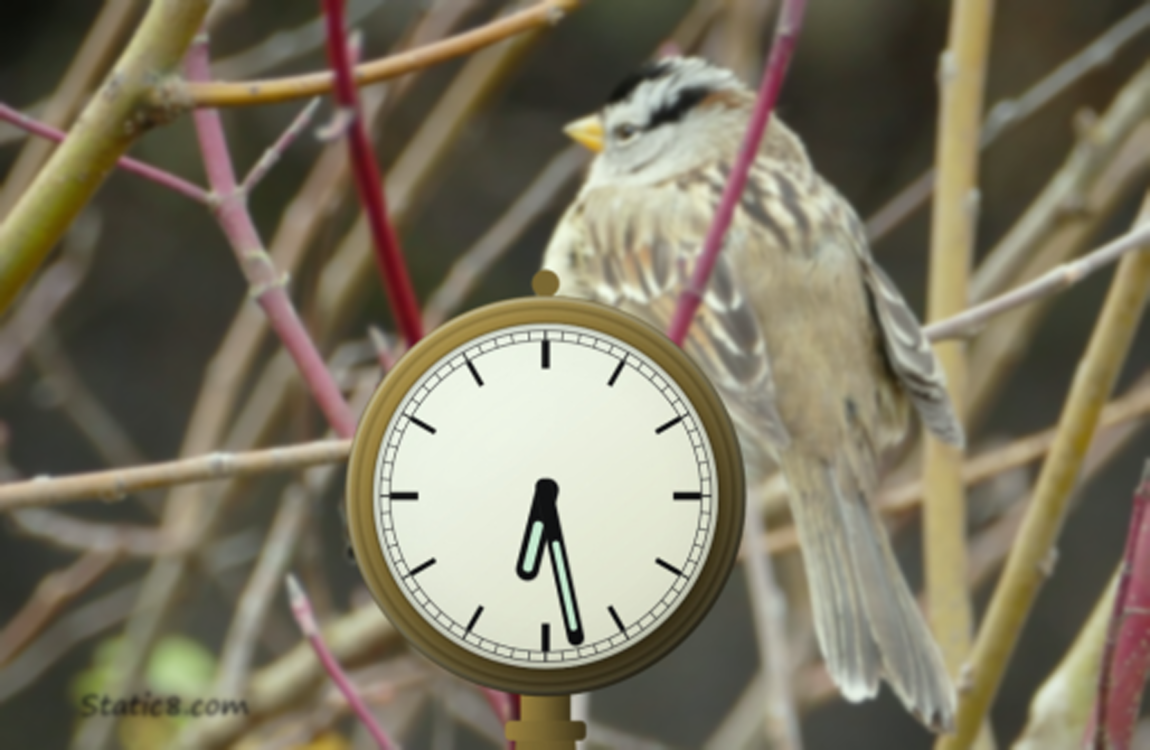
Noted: {"hour": 6, "minute": 28}
